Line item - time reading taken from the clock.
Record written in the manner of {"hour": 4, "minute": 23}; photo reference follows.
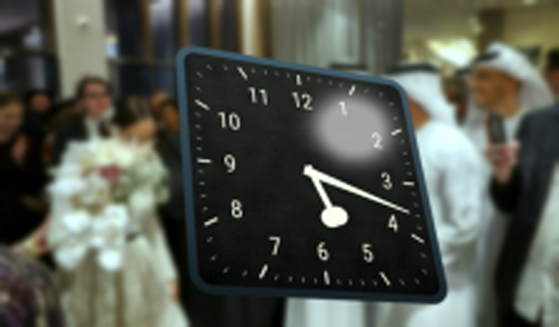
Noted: {"hour": 5, "minute": 18}
